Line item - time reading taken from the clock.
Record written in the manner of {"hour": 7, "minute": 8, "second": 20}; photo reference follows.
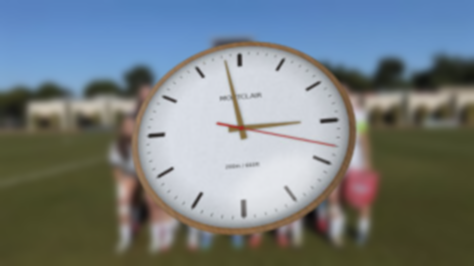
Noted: {"hour": 2, "minute": 58, "second": 18}
